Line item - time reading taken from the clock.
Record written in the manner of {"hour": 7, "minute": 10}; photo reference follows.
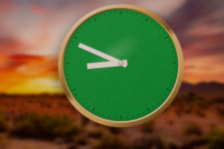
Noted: {"hour": 8, "minute": 49}
